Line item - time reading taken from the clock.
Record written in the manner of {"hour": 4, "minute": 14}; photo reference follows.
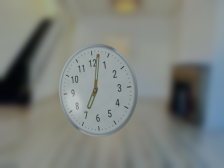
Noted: {"hour": 7, "minute": 2}
